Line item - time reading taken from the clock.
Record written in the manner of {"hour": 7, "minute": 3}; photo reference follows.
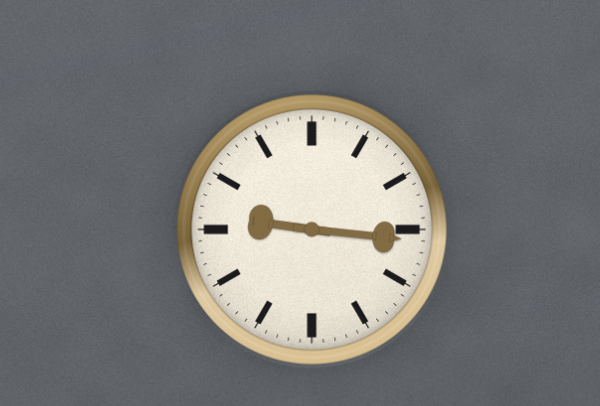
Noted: {"hour": 9, "minute": 16}
